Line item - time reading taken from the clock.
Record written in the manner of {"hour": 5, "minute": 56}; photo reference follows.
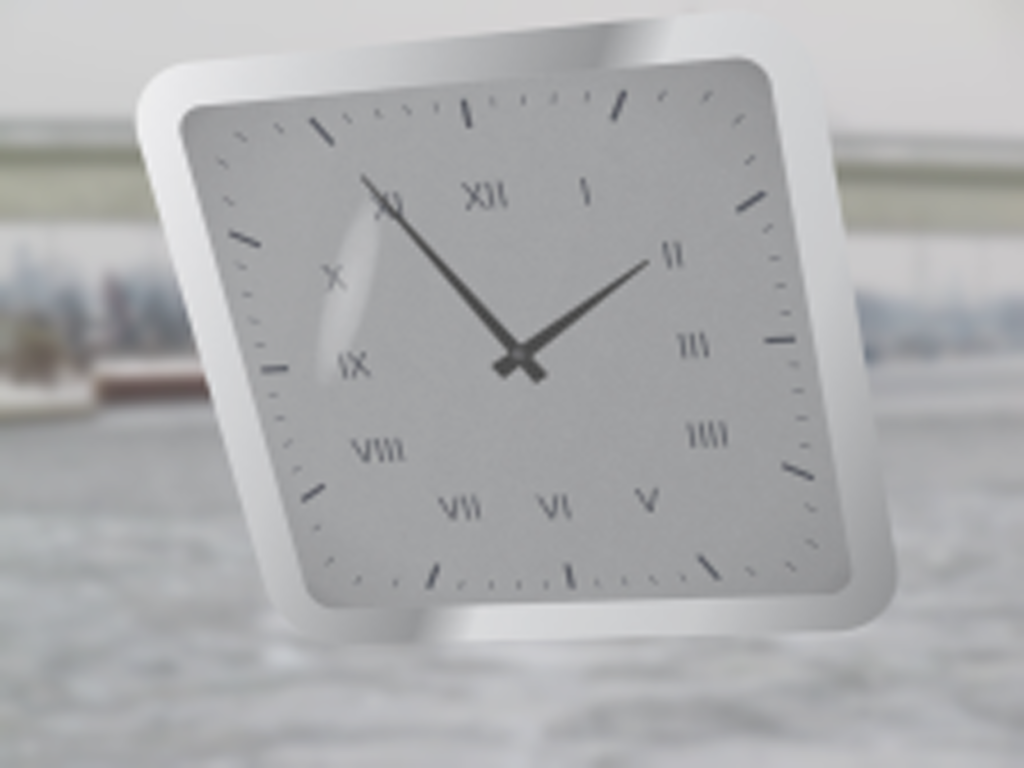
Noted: {"hour": 1, "minute": 55}
